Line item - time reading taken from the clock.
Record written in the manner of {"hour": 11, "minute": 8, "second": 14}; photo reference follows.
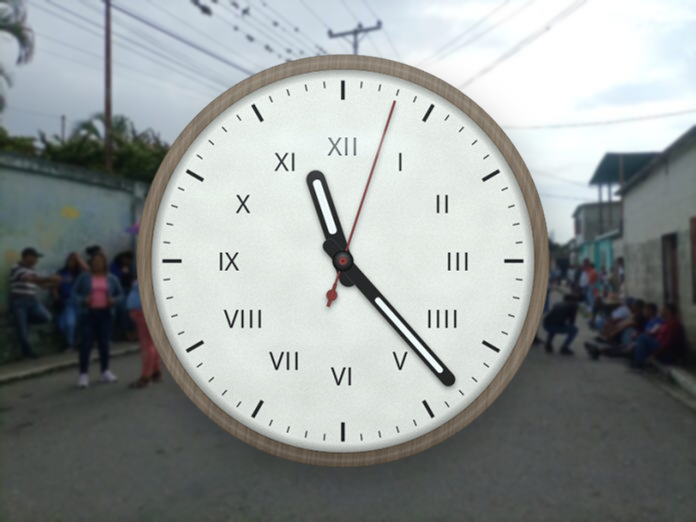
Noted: {"hour": 11, "minute": 23, "second": 3}
